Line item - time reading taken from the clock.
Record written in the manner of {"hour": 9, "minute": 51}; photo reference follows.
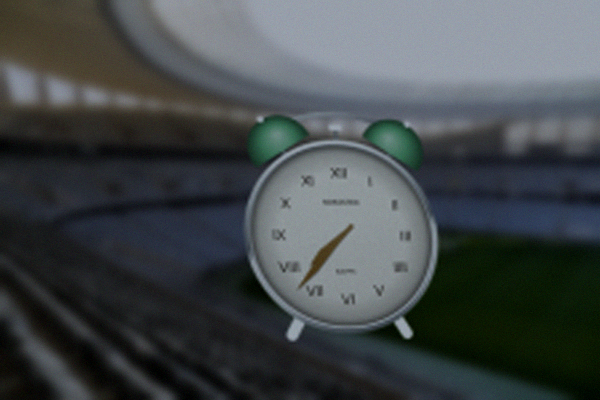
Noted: {"hour": 7, "minute": 37}
